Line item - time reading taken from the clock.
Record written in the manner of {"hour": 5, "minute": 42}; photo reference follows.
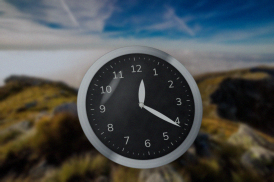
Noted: {"hour": 12, "minute": 21}
